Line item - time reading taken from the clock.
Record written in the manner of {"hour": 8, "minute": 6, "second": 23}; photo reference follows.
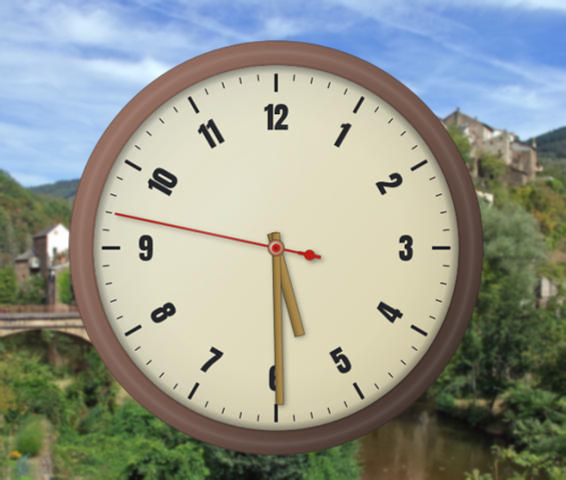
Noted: {"hour": 5, "minute": 29, "second": 47}
